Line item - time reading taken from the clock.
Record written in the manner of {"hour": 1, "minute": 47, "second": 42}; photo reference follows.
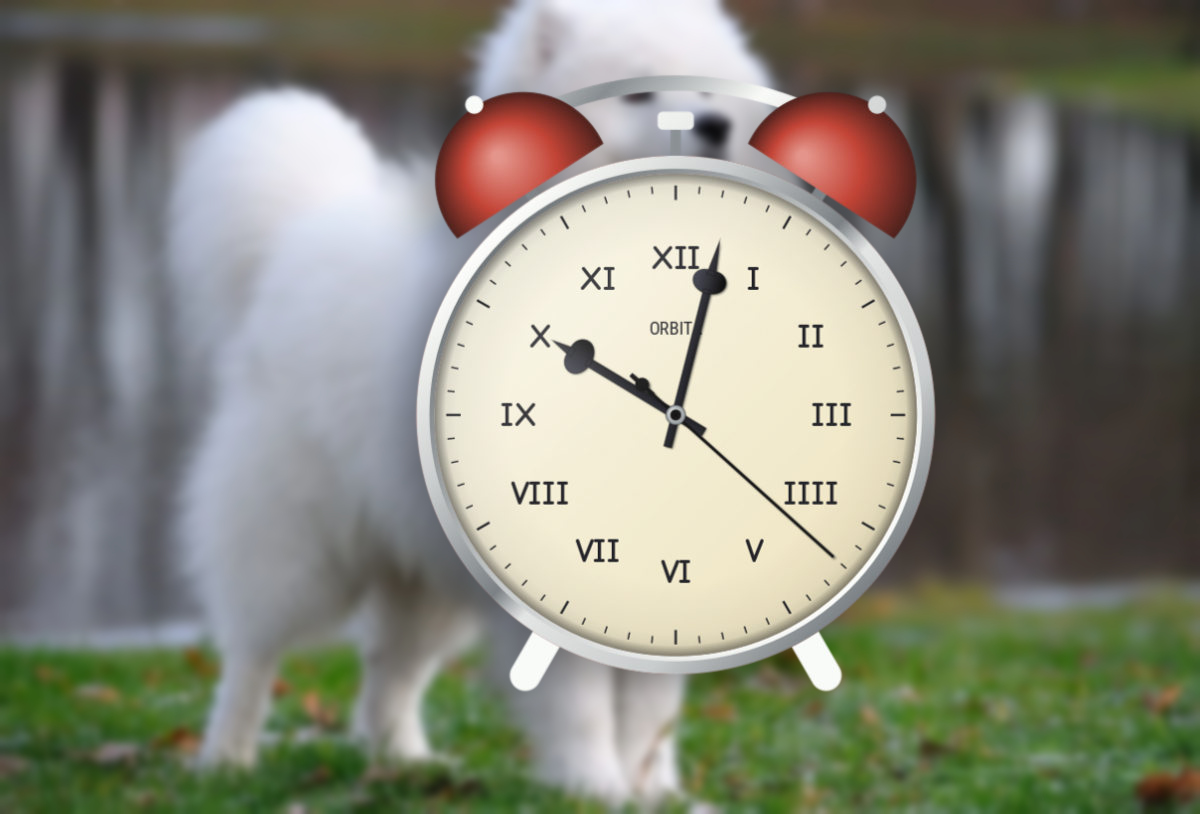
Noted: {"hour": 10, "minute": 2, "second": 22}
